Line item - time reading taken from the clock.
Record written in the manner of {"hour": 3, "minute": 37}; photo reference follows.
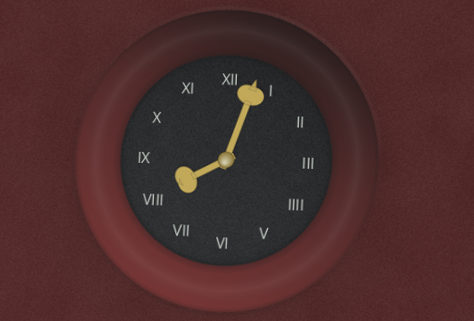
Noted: {"hour": 8, "minute": 3}
